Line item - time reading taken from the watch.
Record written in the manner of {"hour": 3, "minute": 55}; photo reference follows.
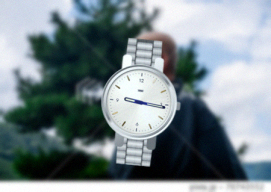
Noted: {"hour": 9, "minute": 16}
